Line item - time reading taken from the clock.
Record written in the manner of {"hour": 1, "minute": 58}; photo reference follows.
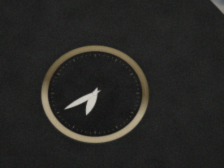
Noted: {"hour": 6, "minute": 40}
